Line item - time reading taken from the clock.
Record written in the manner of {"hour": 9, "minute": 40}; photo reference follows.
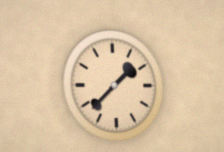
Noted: {"hour": 1, "minute": 38}
